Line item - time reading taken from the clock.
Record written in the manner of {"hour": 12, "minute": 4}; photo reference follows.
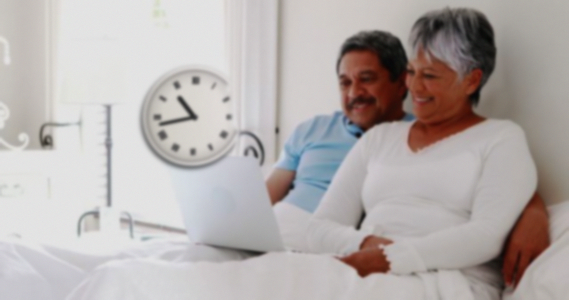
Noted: {"hour": 10, "minute": 43}
